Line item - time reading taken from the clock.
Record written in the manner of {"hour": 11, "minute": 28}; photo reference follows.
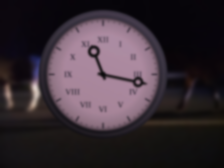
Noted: {"hour": 11, "minute": 17}
